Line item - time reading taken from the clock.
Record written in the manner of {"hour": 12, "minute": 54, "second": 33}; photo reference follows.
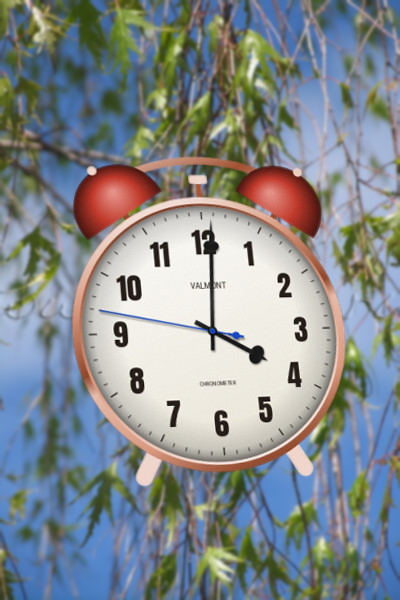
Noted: {"hour": 4, "minute": 0, "second": 47}
